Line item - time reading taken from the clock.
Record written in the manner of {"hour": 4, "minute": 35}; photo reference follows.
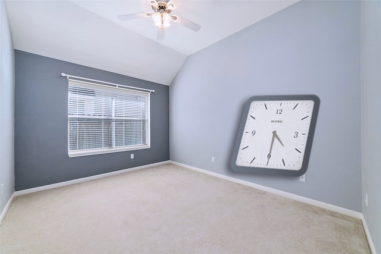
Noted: {"hour": 4, "minute": 30}
